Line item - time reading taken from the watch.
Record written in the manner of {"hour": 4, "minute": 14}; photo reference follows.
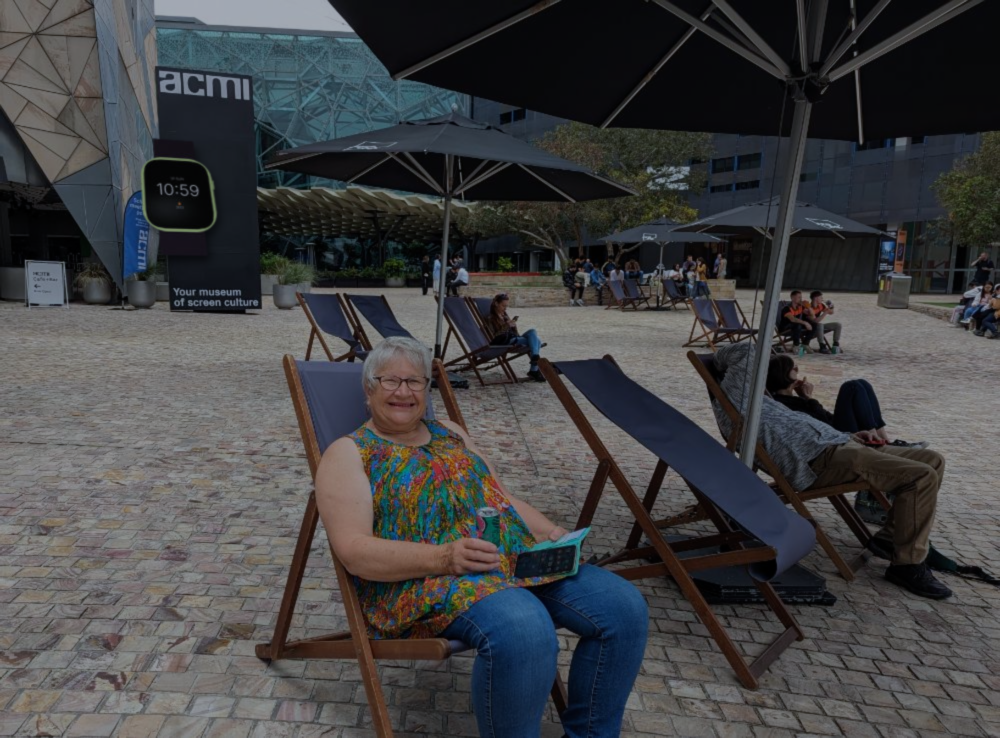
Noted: {"hour": 10, "minute": 59}
